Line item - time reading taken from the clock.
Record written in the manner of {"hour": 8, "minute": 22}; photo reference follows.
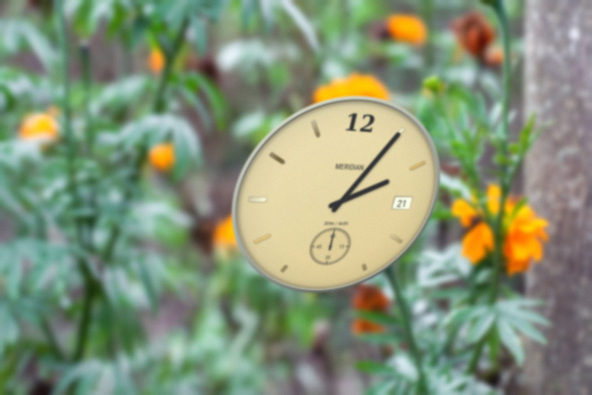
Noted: {"hour": 2, "minute": 5}
